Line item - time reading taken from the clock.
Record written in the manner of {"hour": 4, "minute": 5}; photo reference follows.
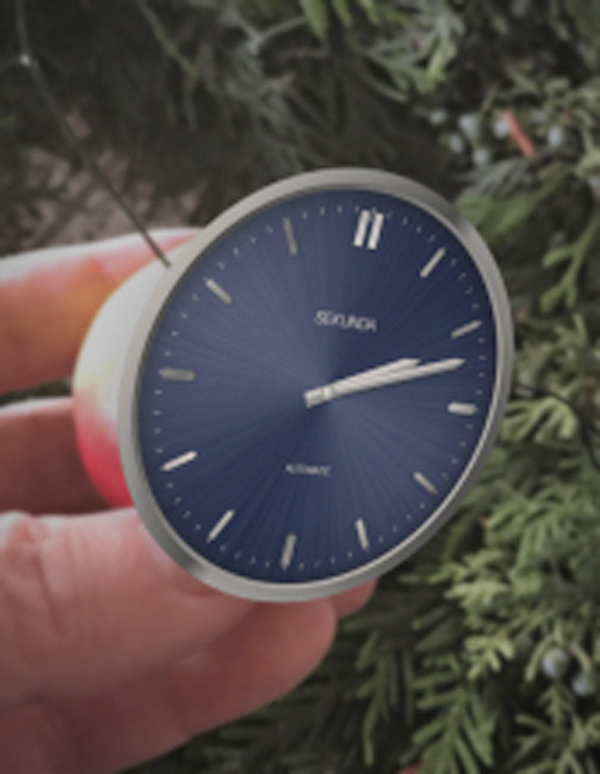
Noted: {"hour": 2, "minute": 12}
